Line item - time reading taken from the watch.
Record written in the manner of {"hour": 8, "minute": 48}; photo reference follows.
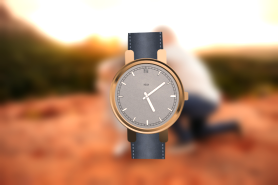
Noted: {"hour": 5, "minute": 9}
